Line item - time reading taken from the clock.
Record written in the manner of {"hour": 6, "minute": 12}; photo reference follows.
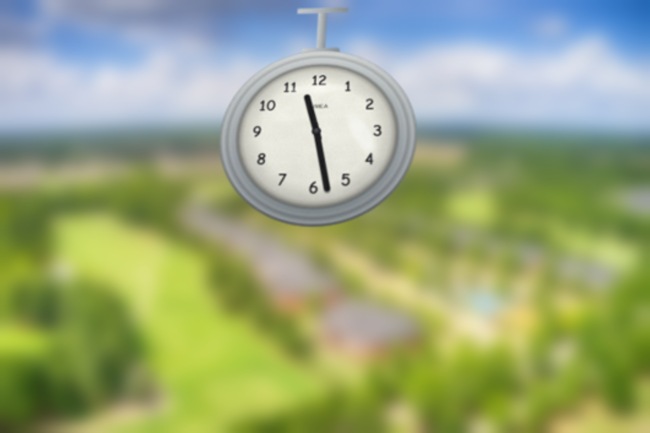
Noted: {"hour": 11, "minute": 28}
